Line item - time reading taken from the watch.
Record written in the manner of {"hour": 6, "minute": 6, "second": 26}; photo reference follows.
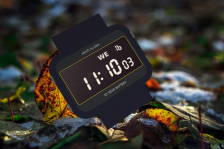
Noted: {"hour": 11, "minute": 10, "second": 3}
